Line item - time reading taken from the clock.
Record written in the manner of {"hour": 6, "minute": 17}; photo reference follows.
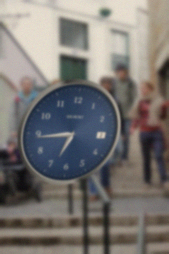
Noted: {"hour": 6, "minute": 44}
